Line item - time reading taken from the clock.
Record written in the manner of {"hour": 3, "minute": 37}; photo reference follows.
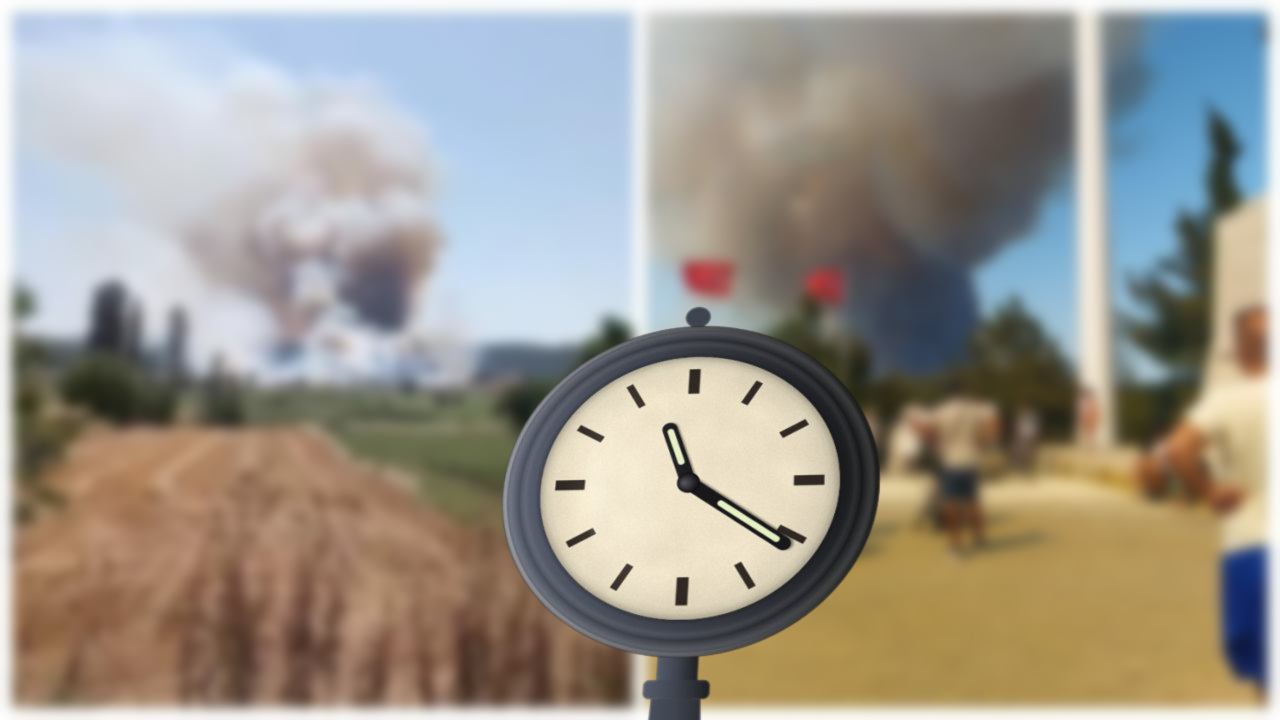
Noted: {"hour": 11, "minute": 21}
